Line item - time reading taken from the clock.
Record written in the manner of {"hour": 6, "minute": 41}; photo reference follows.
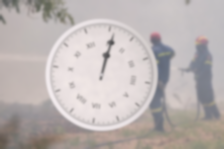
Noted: {"hour": 1, "minute": 6}
